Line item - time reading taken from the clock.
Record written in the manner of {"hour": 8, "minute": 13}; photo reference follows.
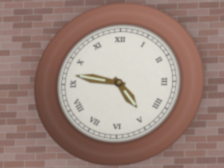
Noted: {"hour": 4, "minute": 47}
